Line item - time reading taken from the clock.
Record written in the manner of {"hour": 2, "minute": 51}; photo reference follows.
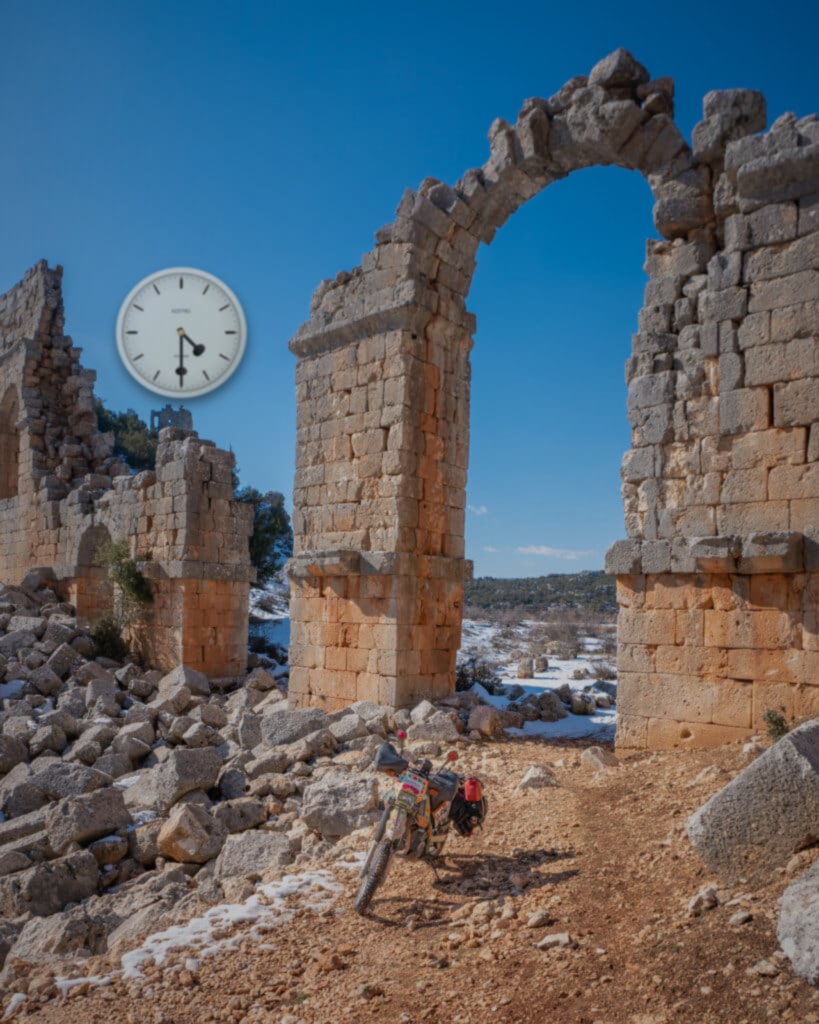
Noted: {"hour": 4, "minute": 30}
